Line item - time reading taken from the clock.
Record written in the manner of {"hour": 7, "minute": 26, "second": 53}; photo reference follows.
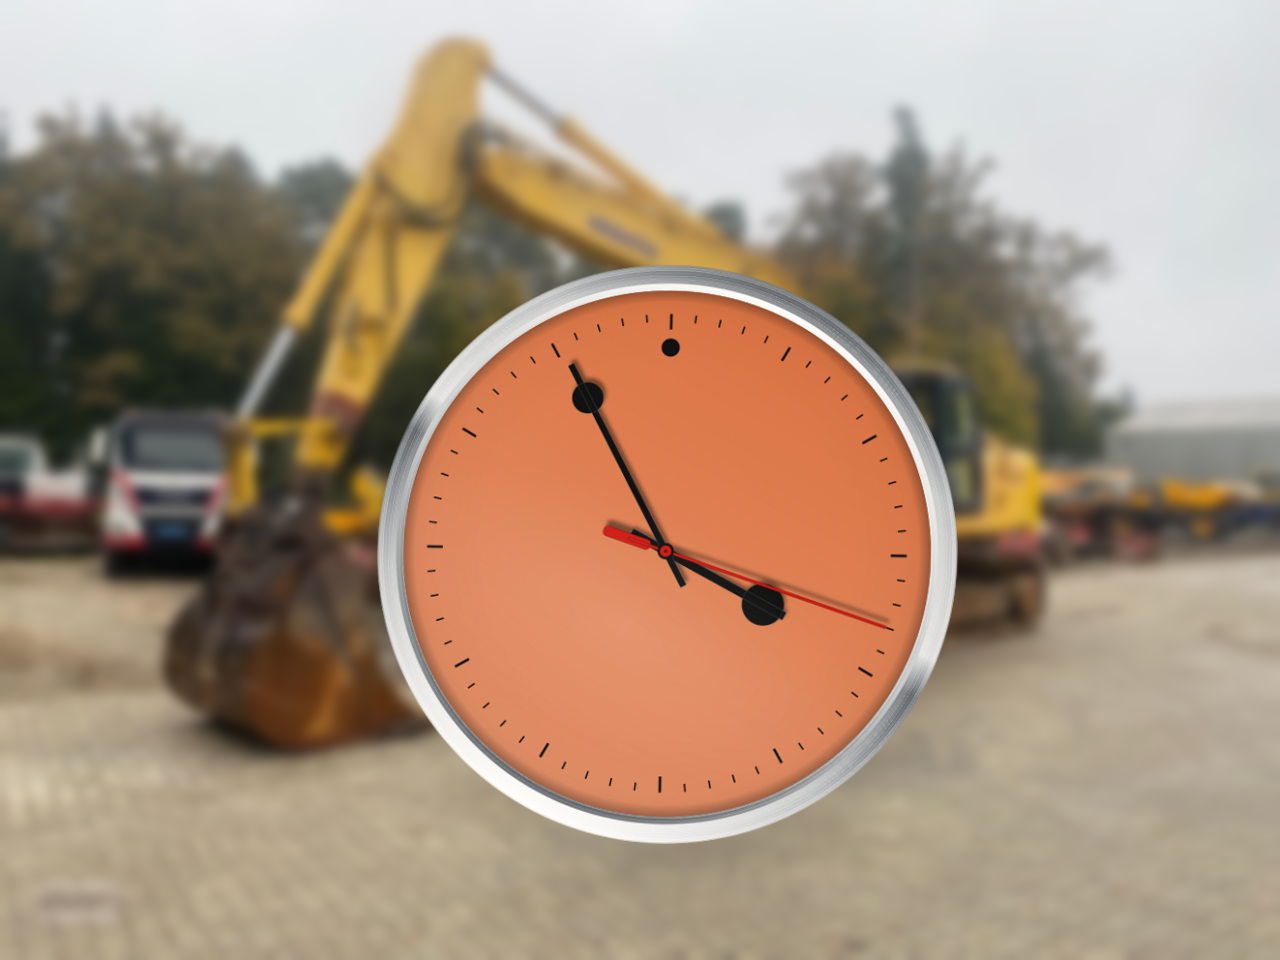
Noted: {"hour": 3, "minute": 55, "second": 18}
